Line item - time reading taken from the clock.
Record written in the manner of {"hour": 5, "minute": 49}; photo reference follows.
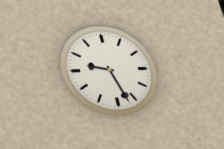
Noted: {"hour": 9, "minute": 27}
